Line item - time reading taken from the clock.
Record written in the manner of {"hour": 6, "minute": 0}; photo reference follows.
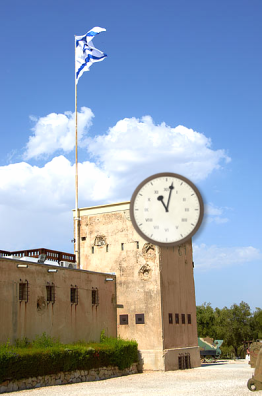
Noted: {"hour": 11, "minute": 2}
